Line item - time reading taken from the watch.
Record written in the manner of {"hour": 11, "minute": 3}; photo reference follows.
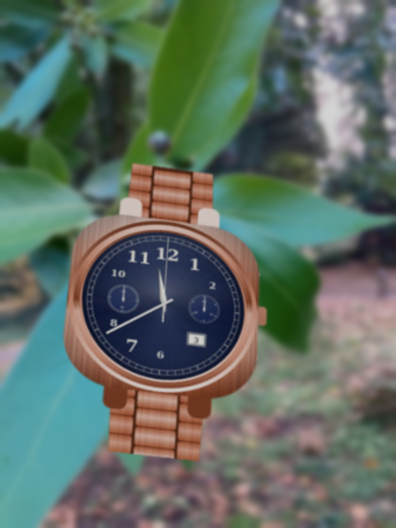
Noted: {"hour": 11, "minute": 39}
